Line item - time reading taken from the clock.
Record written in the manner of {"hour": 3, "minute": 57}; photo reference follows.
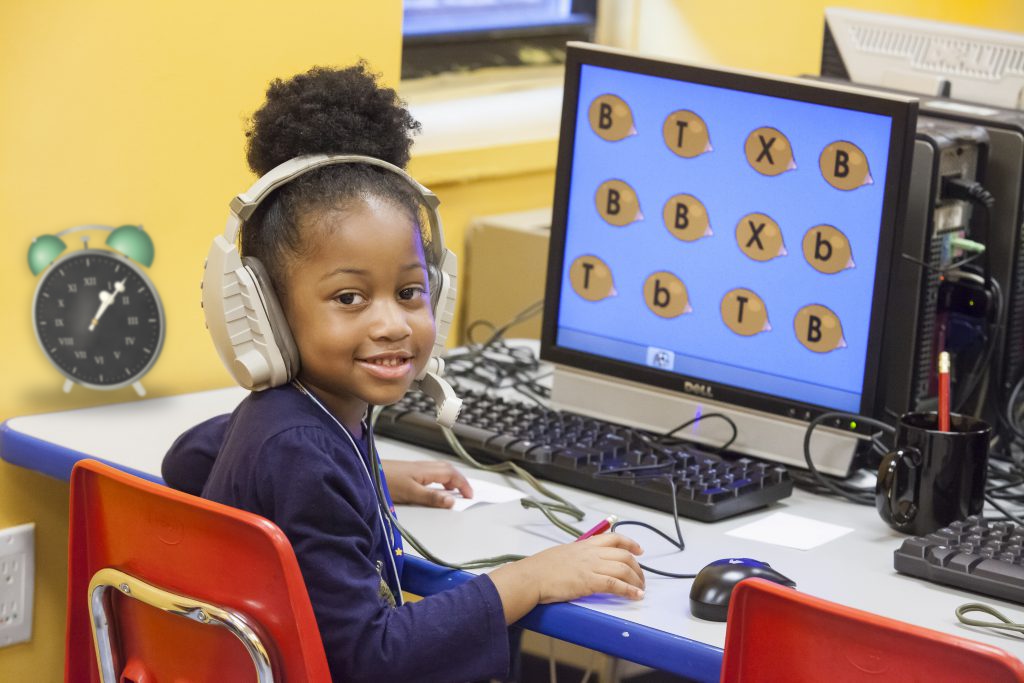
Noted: {"hour": 1, "minute": 7}
